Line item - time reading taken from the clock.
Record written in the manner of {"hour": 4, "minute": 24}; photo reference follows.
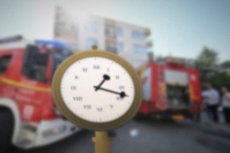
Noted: {"hour": 1, "minute": 18}
